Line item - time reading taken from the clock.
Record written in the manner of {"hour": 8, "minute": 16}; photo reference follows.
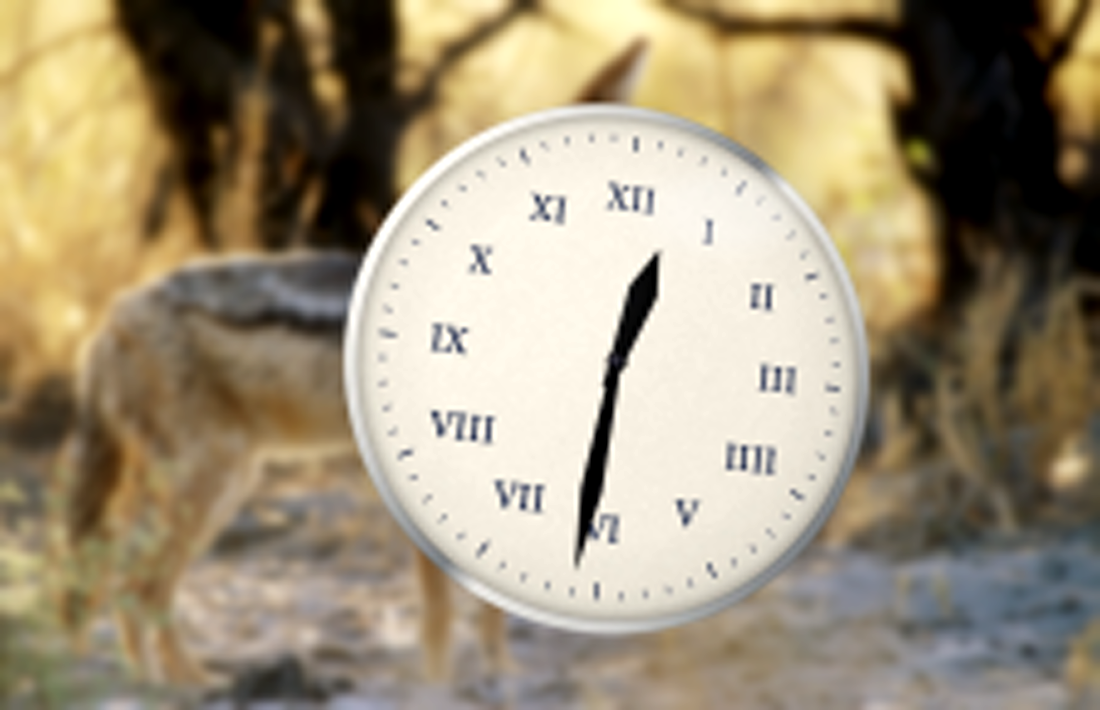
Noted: {"hour": 12, "minute": 31}
